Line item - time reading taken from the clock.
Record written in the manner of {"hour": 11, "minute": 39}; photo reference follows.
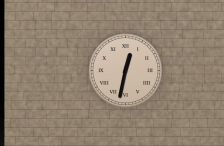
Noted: {"hour": 12, "minute": 32}
